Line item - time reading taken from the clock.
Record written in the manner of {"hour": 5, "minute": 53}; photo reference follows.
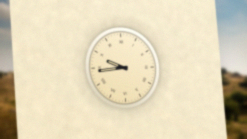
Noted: {"hour": 9, "minute": 44}
